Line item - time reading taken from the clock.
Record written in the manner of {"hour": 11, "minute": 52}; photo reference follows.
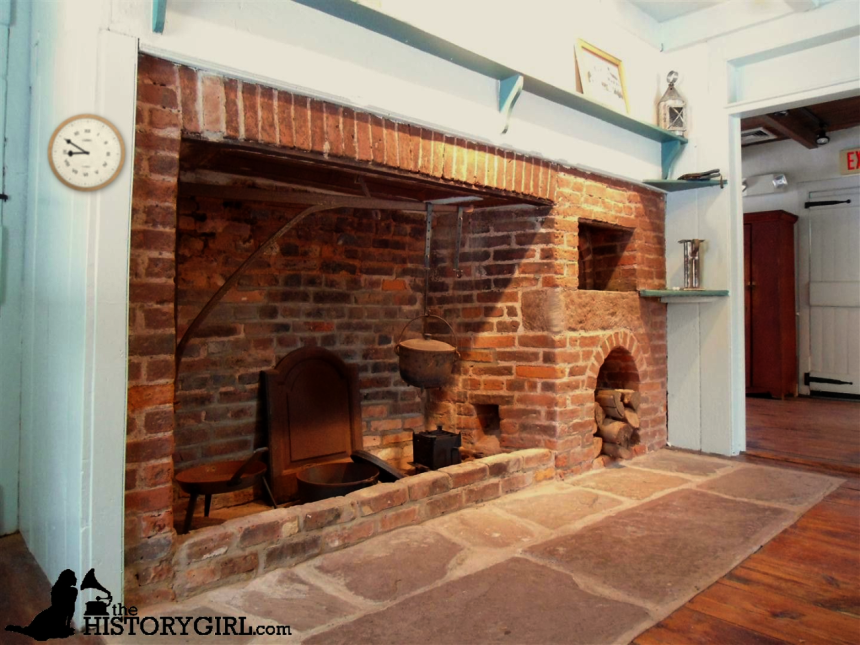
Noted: {"hour": 8, "minute": 50}
